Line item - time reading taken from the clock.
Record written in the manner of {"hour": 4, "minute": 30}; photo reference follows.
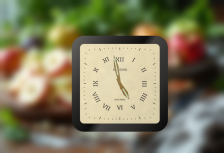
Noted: {"hour": 4, "minute": 58}
